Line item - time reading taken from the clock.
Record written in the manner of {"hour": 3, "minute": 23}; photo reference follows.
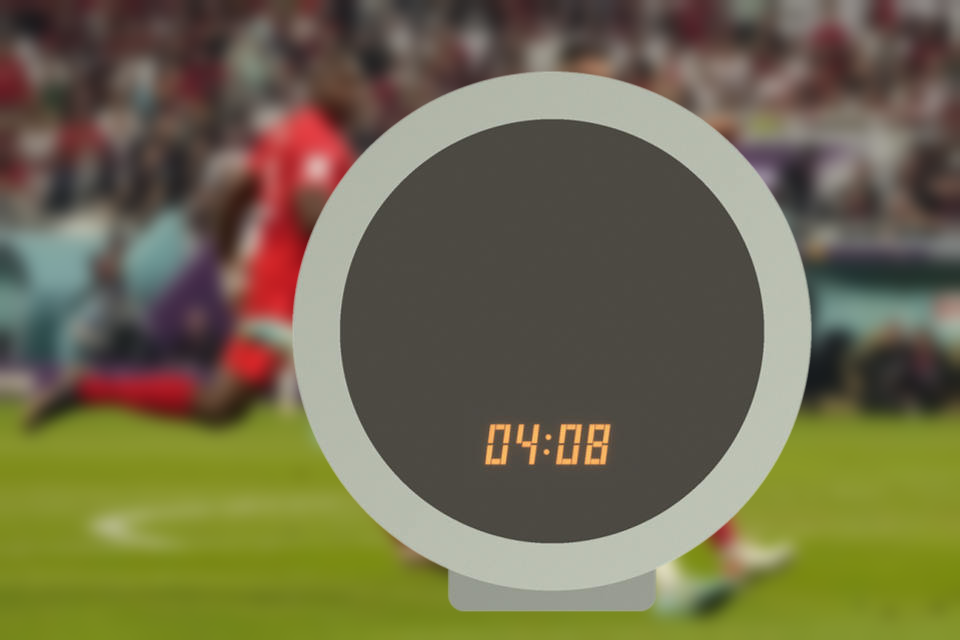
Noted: {"hour": 4, "minute": 8}
